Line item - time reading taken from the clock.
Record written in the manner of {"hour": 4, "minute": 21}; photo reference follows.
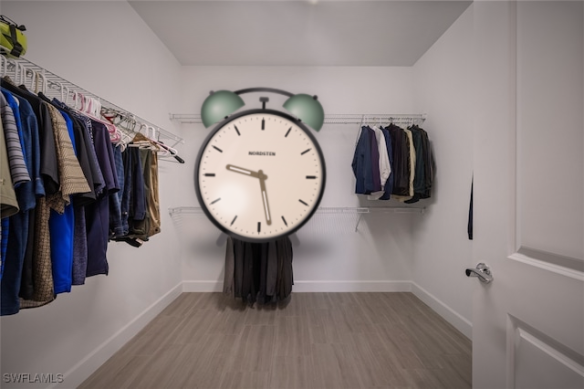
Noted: {"hour": 9, "minute": 28}
